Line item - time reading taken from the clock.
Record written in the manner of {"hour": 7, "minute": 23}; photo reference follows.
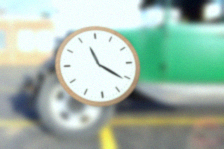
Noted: {"hour": 11, "minute": 21}
